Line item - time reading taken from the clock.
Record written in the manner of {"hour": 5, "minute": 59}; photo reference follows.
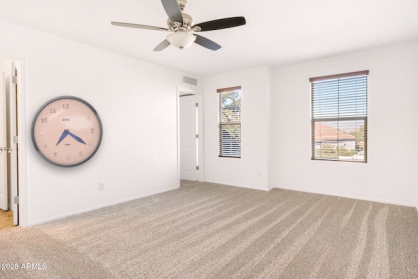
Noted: {"hour": 7, "minute": 21}
